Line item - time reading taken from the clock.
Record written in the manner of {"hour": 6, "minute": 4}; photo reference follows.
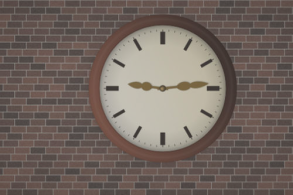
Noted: {"hour": 9, "minute": 14}
